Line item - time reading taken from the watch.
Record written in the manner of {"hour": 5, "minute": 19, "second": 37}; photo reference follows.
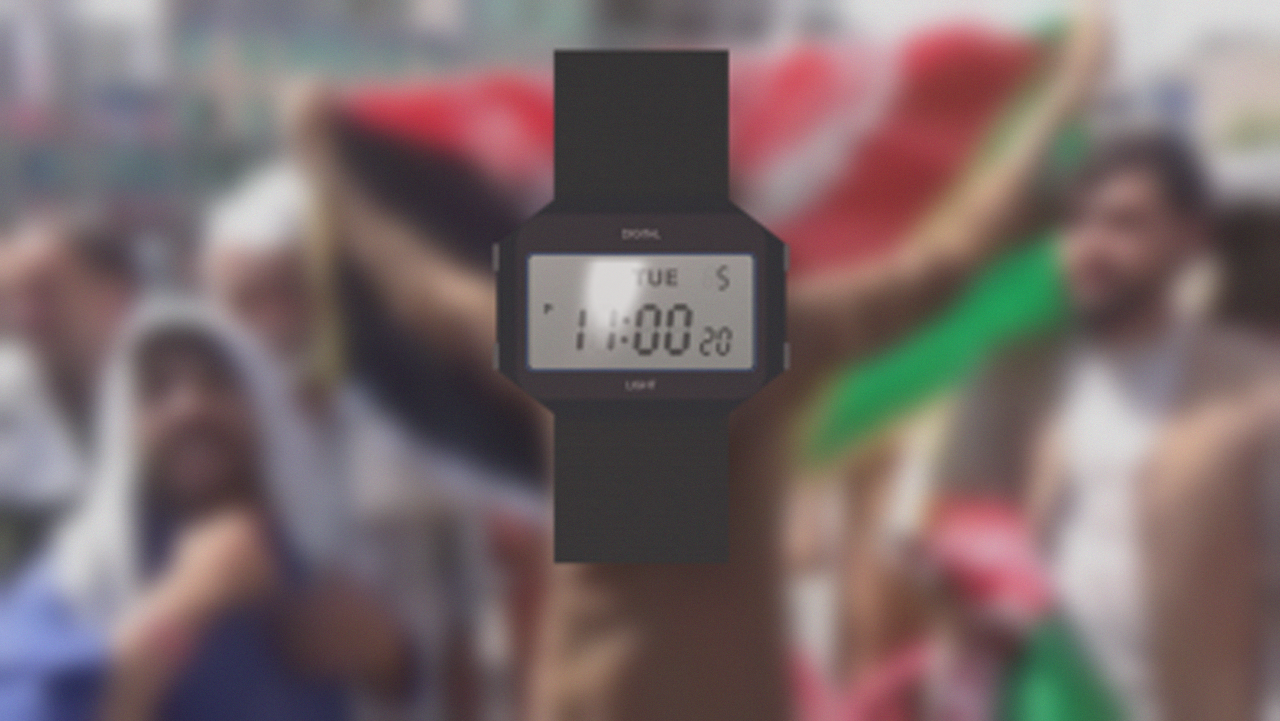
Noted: {"hour": 11, "minute": 0, "second": 20}
